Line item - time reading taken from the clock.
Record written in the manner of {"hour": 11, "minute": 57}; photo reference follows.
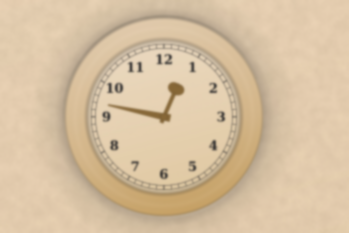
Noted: {"hour": 12, "minute": 47}
